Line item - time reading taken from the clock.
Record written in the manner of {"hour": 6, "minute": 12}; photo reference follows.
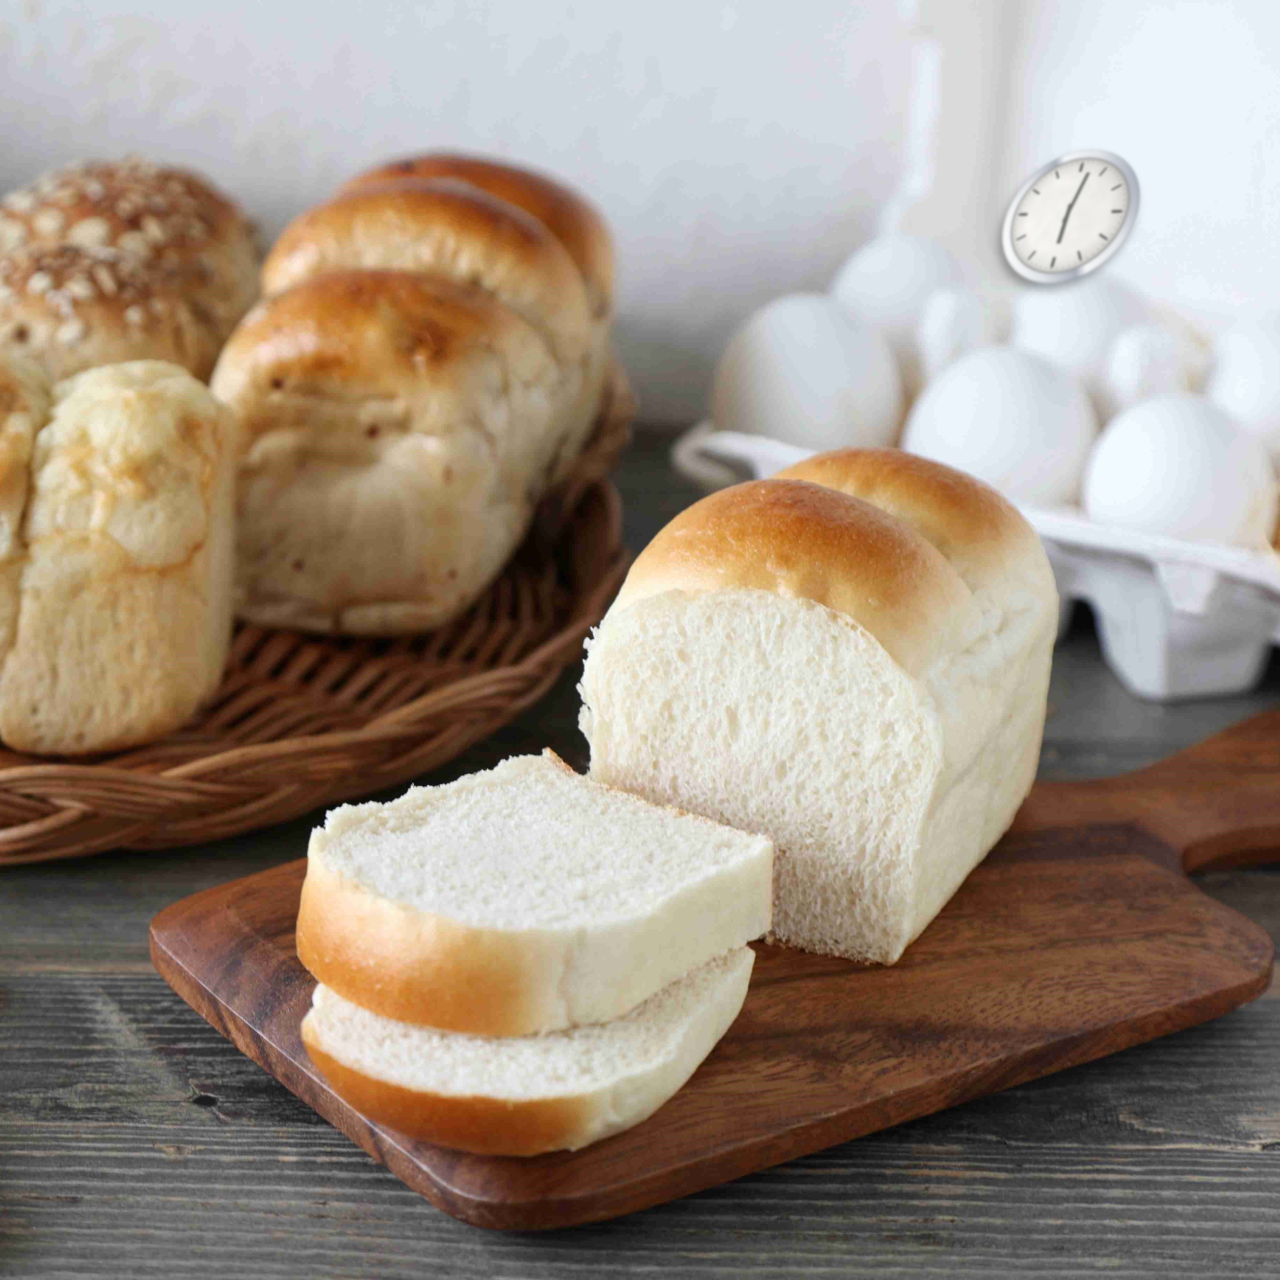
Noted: {"hour": 6, "minute": 2}
